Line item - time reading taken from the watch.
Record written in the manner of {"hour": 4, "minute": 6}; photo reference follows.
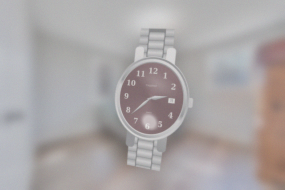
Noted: {"hour": 2, "minute": 38}
